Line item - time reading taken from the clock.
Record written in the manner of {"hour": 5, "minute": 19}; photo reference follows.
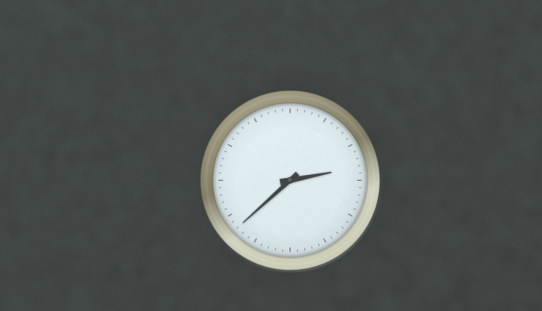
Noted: {"hour": 2, "minute": 38}
